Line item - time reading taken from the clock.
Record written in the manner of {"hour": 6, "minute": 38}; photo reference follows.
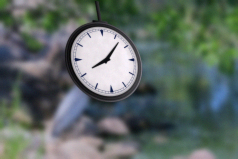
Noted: {"hour": 8, "minute": 7}
